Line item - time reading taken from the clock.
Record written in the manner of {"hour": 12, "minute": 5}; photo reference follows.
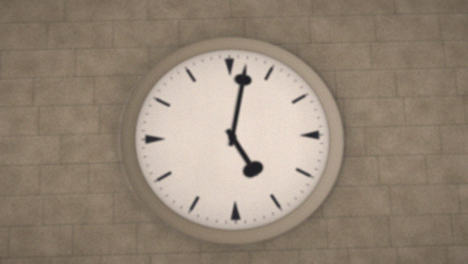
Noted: {"hour": 5, "minute": 2}
